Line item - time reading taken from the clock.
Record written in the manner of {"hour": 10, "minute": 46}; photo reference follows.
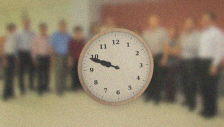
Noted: {"hour": 9, "minute": 49}
